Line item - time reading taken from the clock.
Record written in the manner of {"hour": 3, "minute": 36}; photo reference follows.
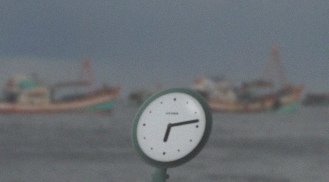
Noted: {"hour": 6, "minute": 13}
